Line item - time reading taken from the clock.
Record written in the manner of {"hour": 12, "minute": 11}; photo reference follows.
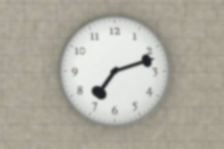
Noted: {"hour": 7, "minute": 12}
